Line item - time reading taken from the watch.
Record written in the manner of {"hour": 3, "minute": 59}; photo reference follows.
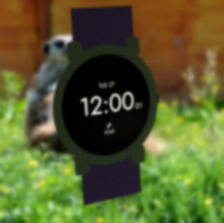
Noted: {"hour": 12, "minute": 0}
